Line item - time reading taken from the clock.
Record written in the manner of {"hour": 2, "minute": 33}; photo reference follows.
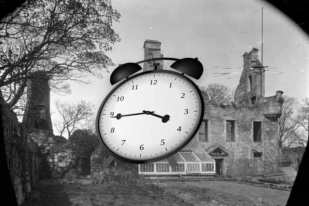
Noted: {"hour": 3, "minute": 44}
